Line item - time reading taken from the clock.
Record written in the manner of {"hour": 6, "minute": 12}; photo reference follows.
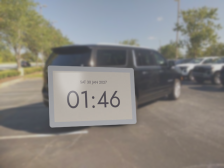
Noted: {"hour": 1, "minute": 46}
